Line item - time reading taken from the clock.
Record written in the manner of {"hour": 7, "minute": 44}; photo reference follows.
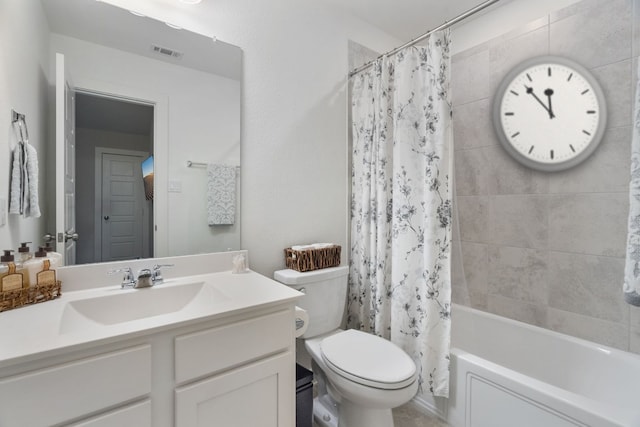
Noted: {"hour": 11, "minute": 53}
